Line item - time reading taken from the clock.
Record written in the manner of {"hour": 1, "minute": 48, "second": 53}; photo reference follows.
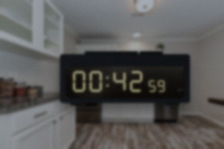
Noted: {"hour": 0, "minute": 42, "second": 59}
